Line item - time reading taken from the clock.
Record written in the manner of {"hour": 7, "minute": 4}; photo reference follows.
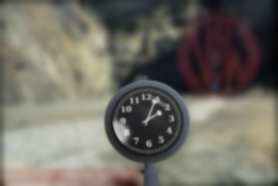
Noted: {"hour": 2, "minute": 4}
